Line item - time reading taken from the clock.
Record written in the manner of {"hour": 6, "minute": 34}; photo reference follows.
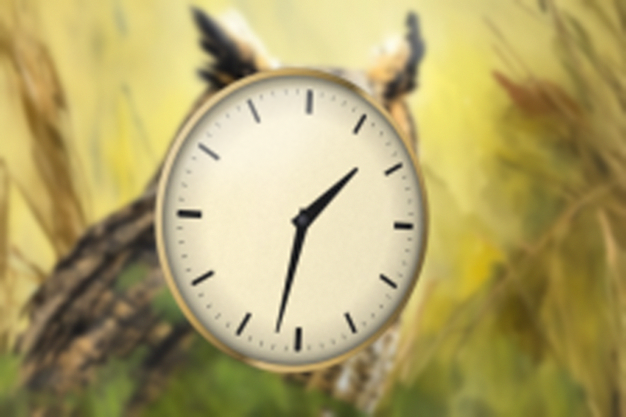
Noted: {"hour": 1, "minute": 32}
